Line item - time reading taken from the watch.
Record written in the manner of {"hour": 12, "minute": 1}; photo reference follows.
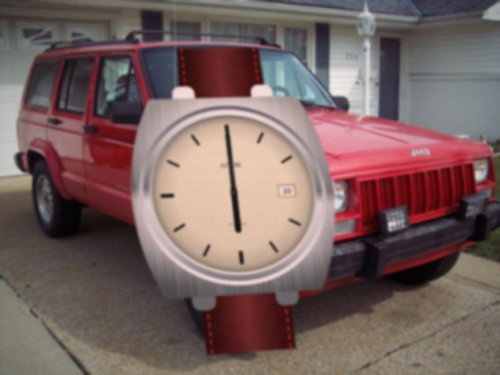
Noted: {"hour": 6, "minute": 0}
